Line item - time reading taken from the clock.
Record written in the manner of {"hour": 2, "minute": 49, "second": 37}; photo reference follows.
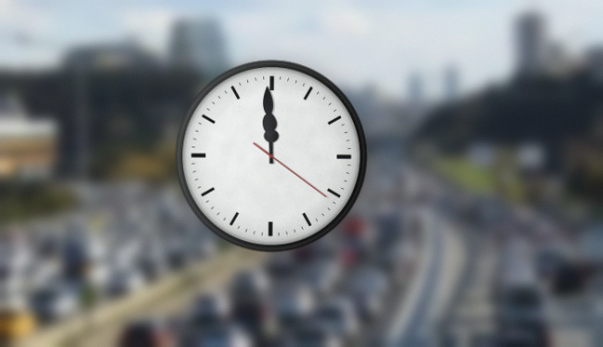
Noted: {"hour": 11, "minute": 59, "second": 21}
